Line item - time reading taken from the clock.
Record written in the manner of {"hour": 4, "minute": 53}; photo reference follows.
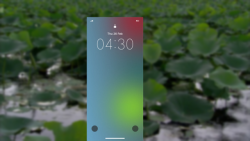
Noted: {"hour": 4, "minute": 30}
